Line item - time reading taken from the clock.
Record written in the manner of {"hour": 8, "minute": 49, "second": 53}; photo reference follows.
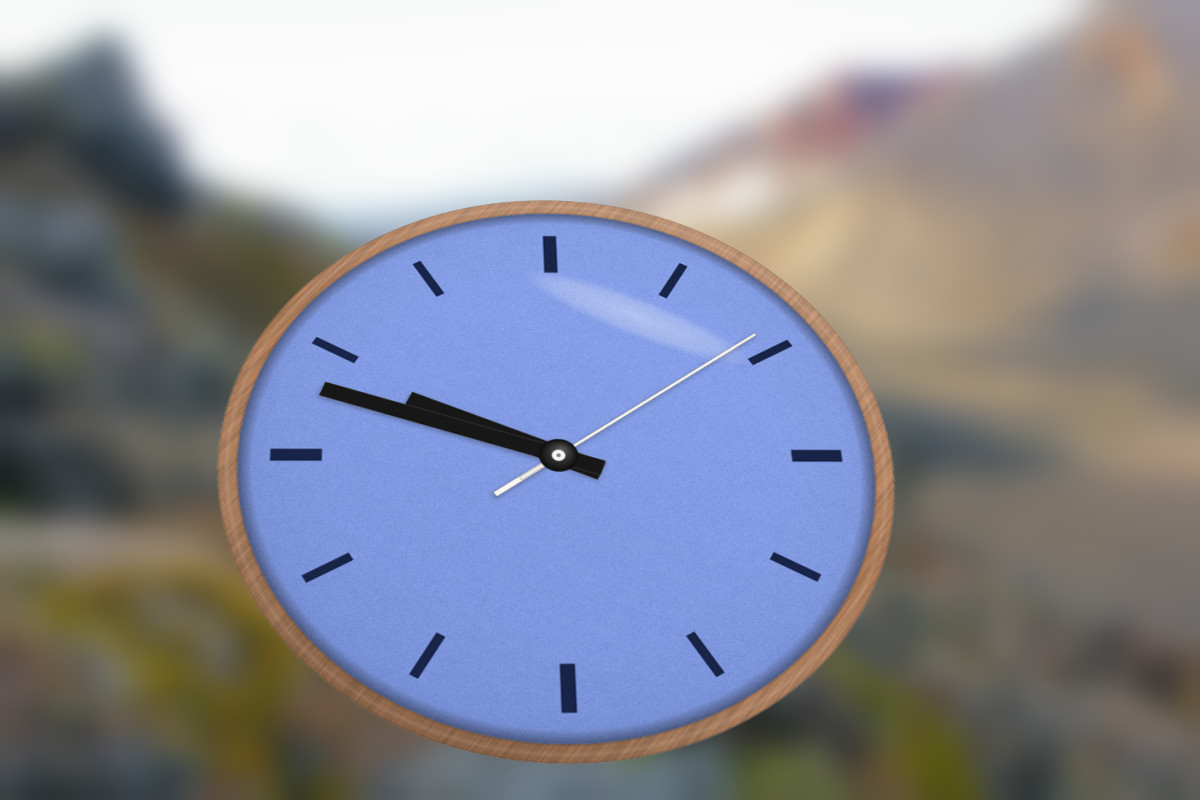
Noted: {"hour": 9, "minute": 48, "second": 9}
